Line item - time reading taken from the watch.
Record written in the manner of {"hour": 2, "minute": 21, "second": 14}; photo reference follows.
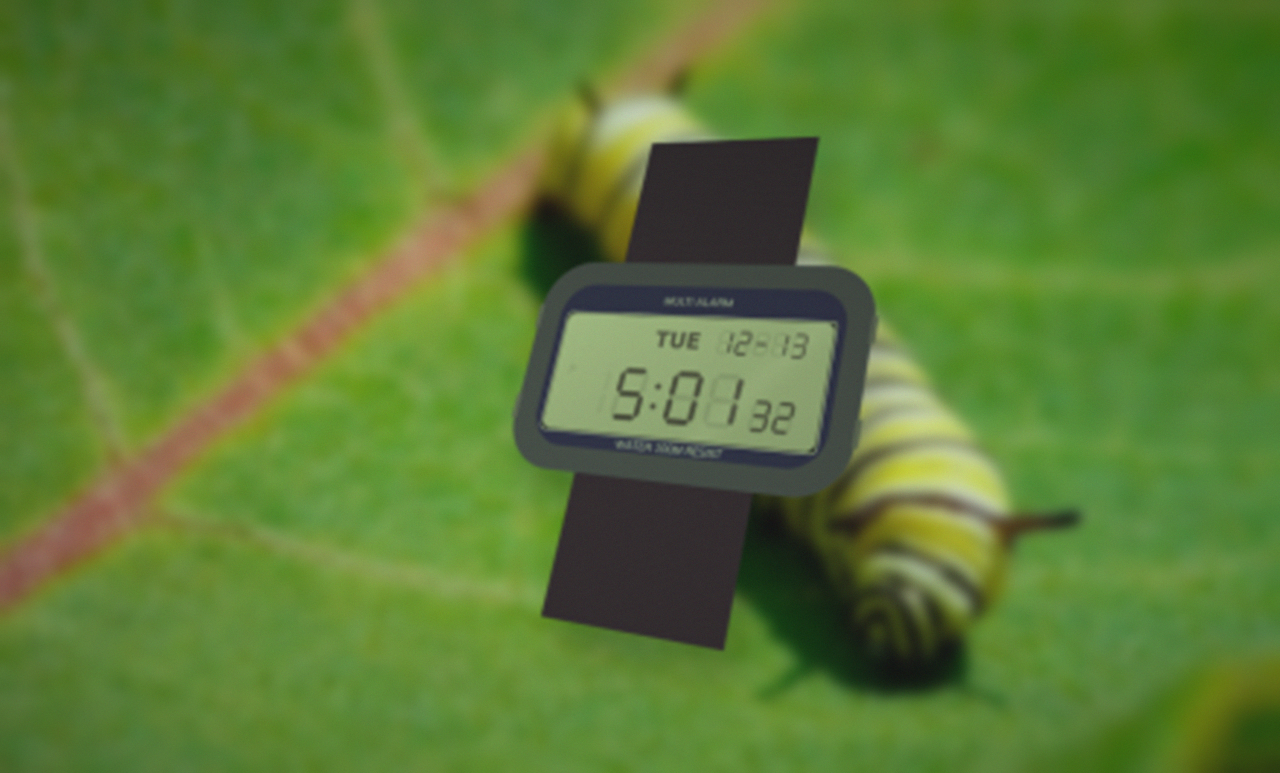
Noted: {"hour": 5, "minute": 1, "second": 32}
